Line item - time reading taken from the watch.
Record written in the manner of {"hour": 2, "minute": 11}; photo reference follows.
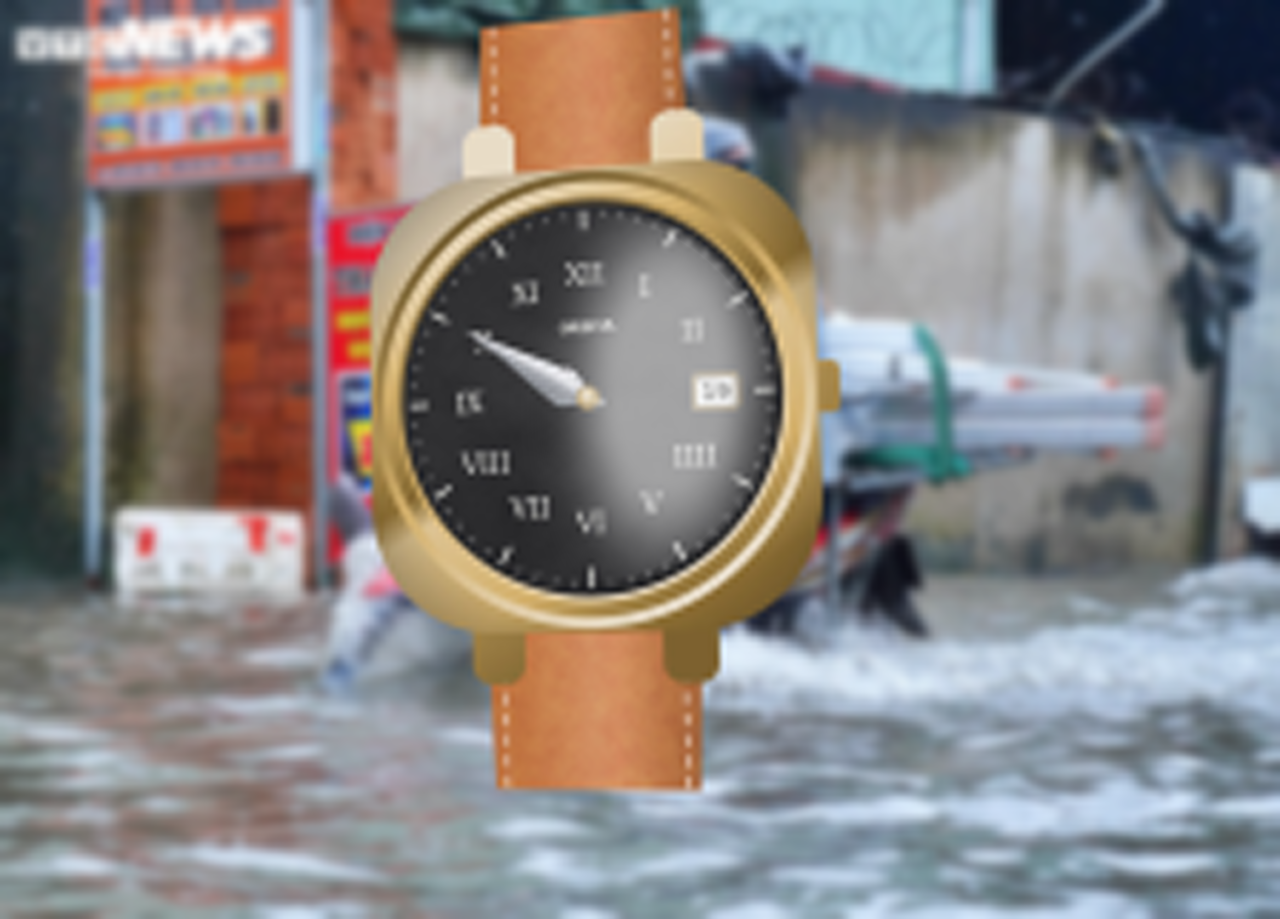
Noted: {"hour": 9, "minute": 50}
